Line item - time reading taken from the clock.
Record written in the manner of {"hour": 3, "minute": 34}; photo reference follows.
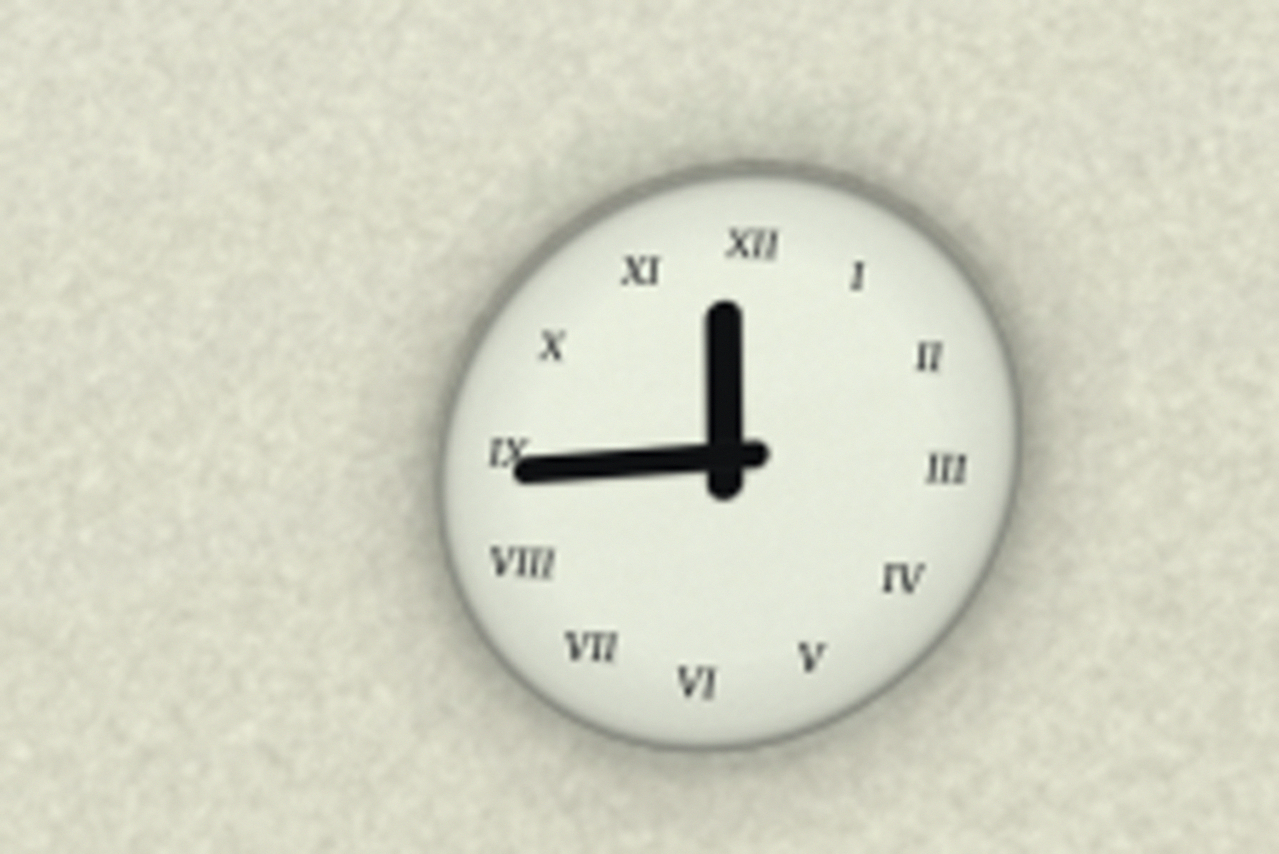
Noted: {"hour": 11, "minute": 44}
